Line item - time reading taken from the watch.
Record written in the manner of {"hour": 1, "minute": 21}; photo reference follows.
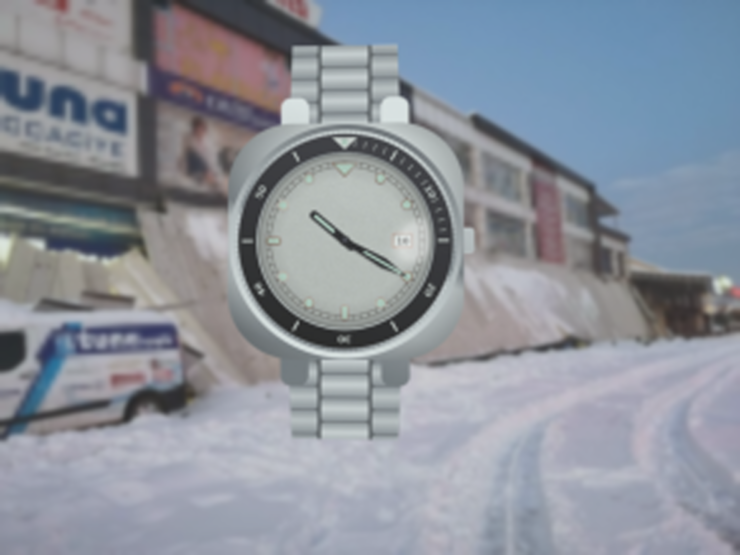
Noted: {"hour": 10, "minute": 20}
